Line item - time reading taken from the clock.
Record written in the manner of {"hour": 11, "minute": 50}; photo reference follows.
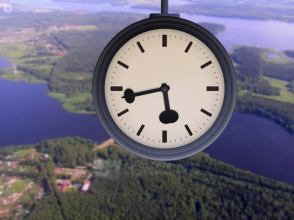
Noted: {"hour": 5, "minute": 43}
